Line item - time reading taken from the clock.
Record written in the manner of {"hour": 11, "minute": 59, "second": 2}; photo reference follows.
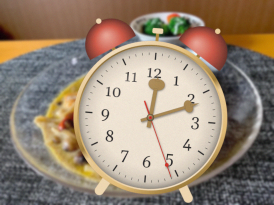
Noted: {"hour": 12, "minute": 11, "second": 26}
